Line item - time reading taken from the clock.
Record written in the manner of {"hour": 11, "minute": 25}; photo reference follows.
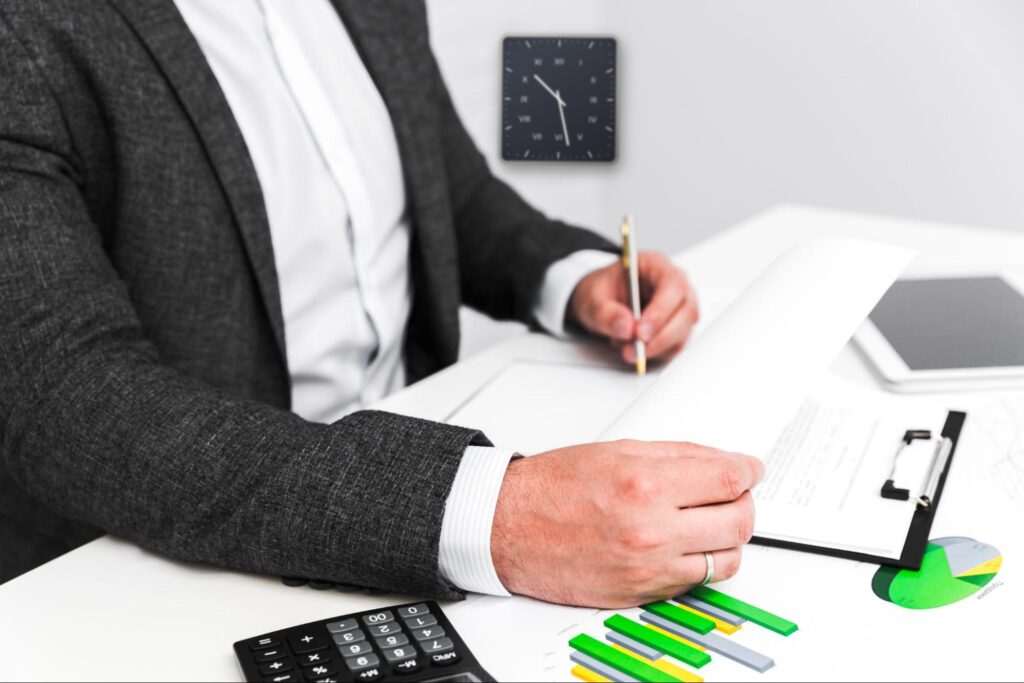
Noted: {"hour": 10, "minute": 28}
